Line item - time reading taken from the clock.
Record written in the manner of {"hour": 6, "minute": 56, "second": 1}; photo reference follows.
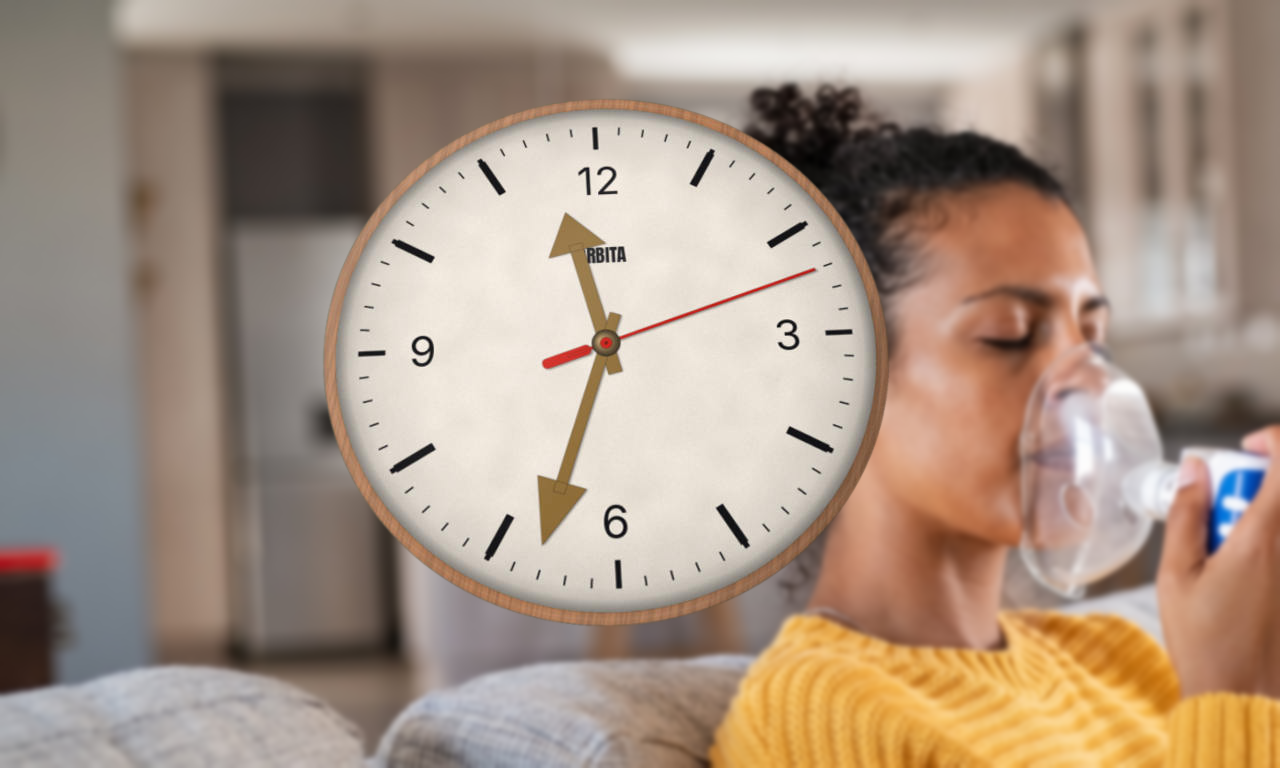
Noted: {"hour": 11, "minute": 33, "second": 12}
